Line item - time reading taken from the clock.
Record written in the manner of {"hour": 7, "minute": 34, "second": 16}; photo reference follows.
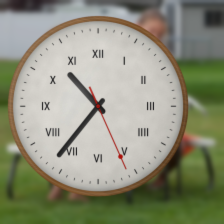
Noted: {"hour": 10, "minute": 36, "second": 26}
